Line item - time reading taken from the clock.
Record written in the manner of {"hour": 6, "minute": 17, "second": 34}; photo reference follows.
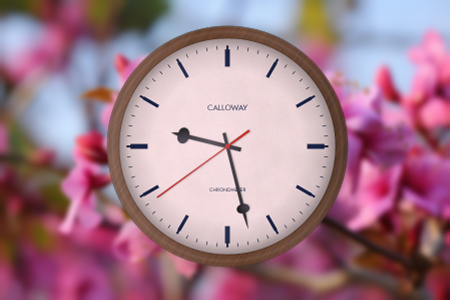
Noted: {"hour": 9, "minute": 27, "second": 39}
